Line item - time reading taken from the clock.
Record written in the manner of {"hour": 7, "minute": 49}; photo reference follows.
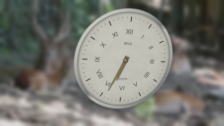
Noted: {"hour": 6, "minute": 34}
